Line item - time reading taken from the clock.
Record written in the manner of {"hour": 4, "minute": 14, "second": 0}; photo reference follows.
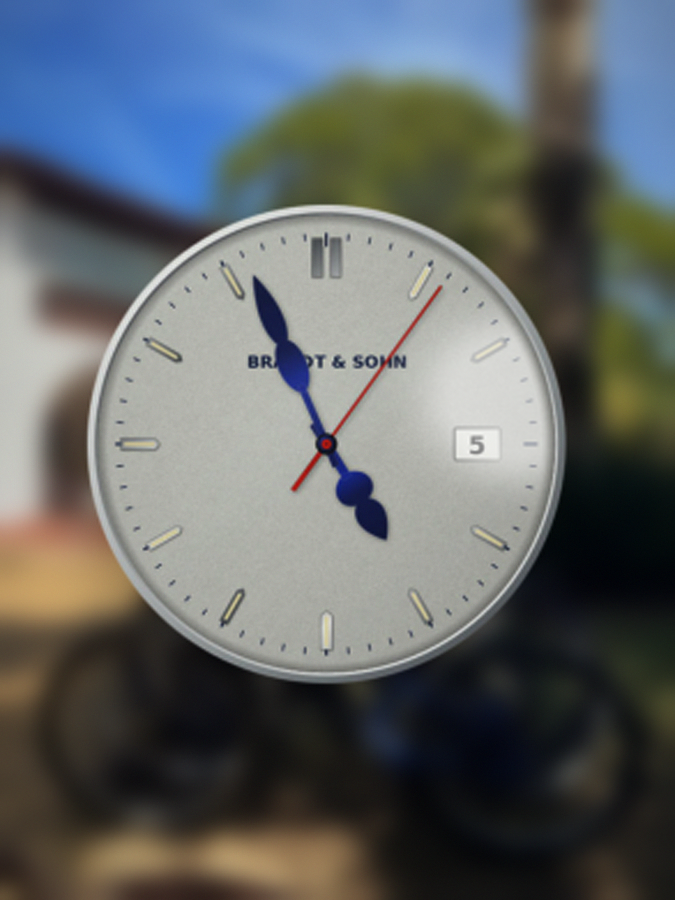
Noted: {"hour": 4, "minute": 56, "second": 6}
